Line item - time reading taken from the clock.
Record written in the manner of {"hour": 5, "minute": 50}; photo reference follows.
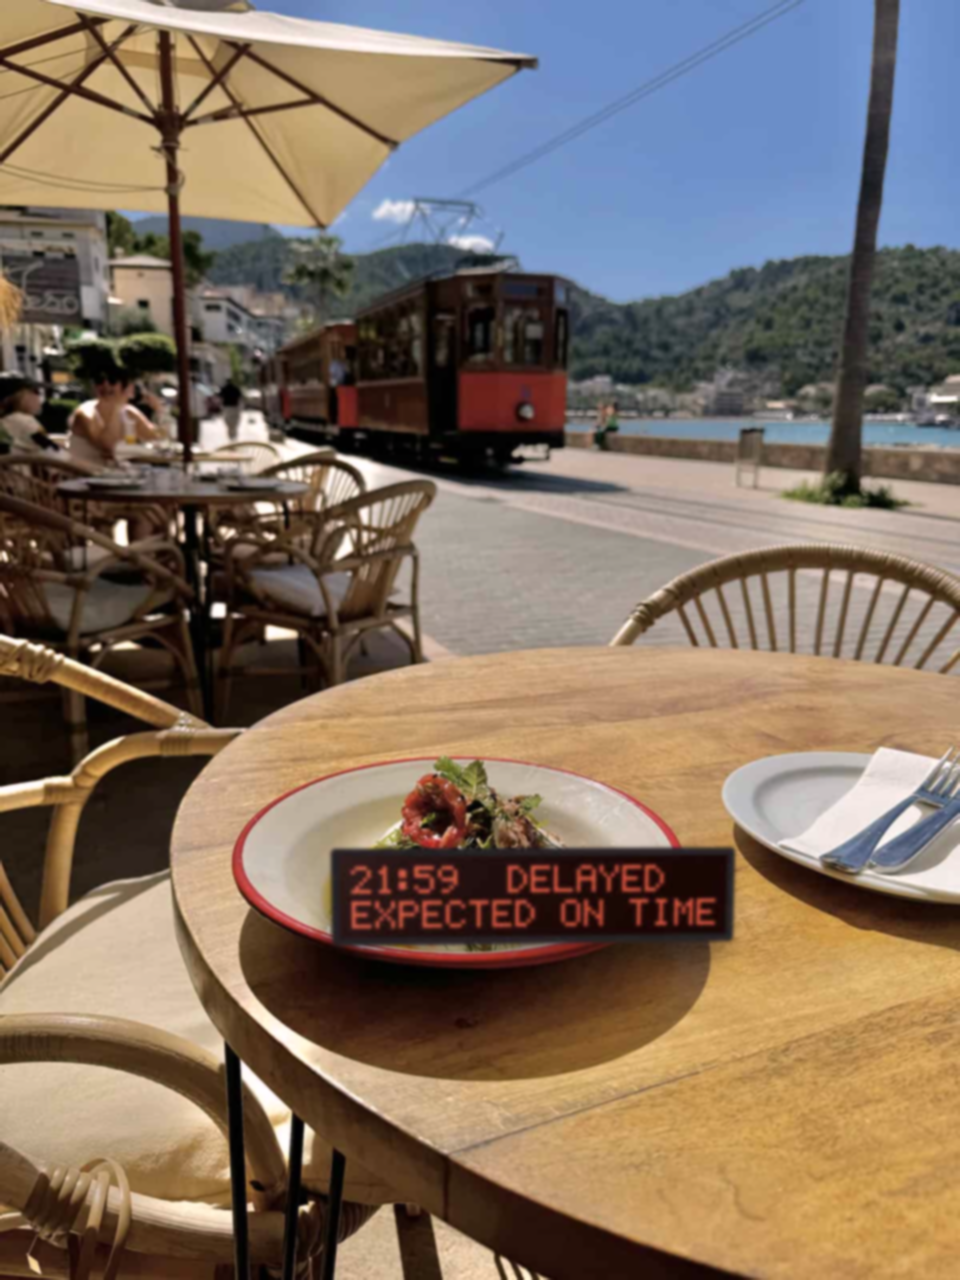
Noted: {"hour": 21, "minute": 59}
